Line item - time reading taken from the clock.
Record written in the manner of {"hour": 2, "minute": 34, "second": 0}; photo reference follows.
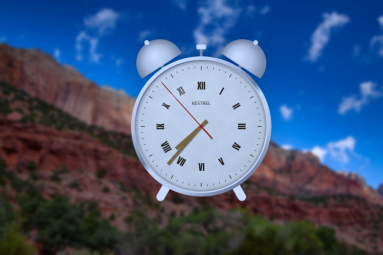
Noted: {"hour": 7, "minute": 36, "second": 53}
